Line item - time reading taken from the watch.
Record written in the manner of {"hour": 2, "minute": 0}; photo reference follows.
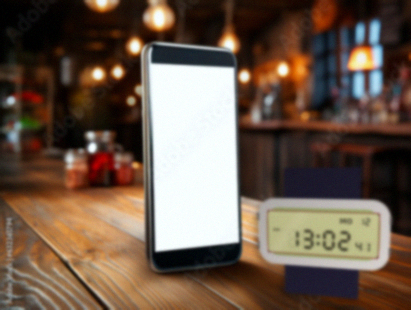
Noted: {"hour": 13, "minute": 2}
